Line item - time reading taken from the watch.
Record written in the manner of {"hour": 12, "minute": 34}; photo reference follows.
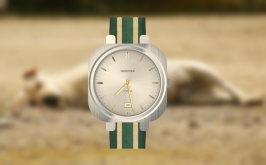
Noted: {"hour": 7, "minute": 28}
